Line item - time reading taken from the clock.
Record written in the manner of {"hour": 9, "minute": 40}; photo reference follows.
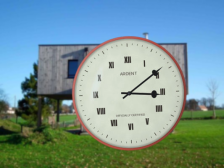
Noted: {"hour": 3, "minute": 9}
